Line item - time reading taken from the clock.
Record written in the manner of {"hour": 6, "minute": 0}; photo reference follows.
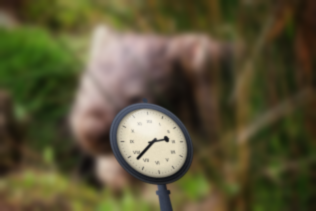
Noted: {"hour": 2, "minute": 38}
